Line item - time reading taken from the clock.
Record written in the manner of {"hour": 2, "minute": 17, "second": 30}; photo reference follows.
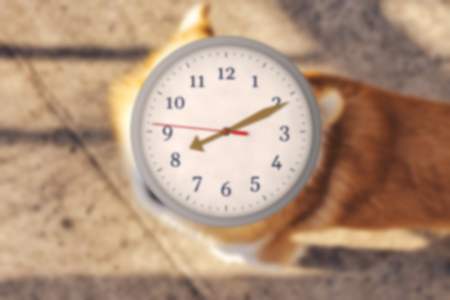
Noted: {"hour": 8, "minute": 10, "second": 46}
